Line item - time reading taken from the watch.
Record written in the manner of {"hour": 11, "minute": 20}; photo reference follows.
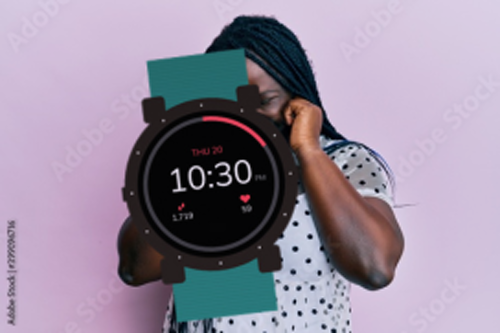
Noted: {"hour": 10, "minute": 30}
